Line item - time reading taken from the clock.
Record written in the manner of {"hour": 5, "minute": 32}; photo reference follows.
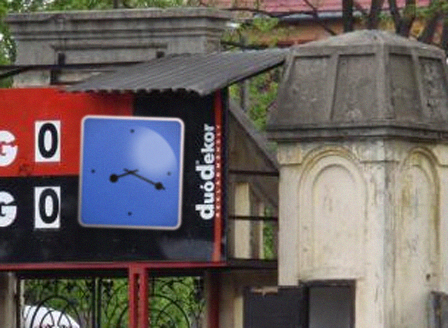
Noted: {"hour": 8, "minute": 19}
